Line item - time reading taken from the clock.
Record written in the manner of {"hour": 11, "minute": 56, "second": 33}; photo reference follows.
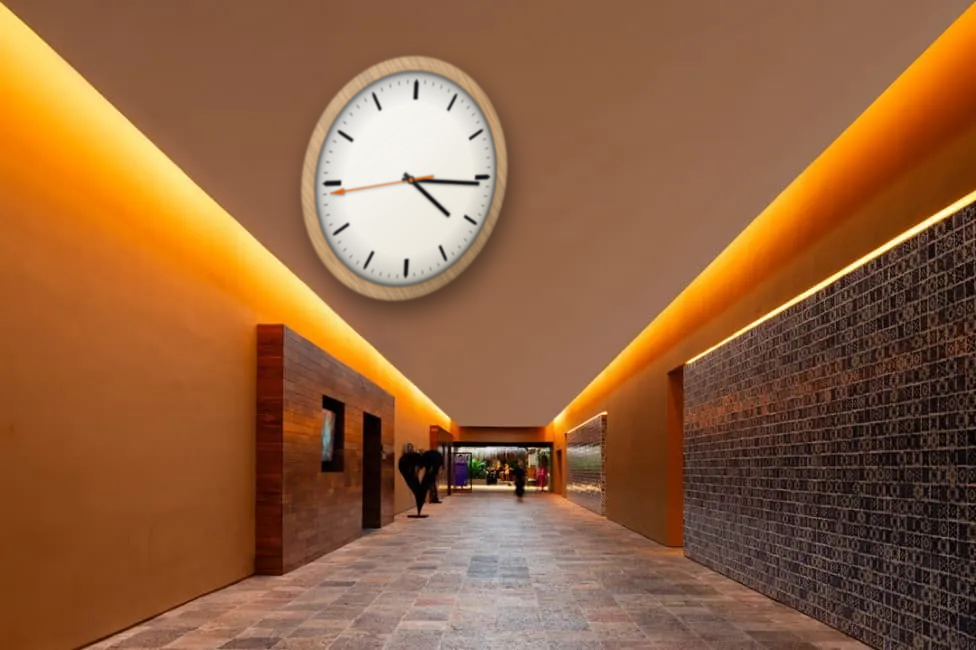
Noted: {"hour": 4, "minute": 15, "second": 44}
